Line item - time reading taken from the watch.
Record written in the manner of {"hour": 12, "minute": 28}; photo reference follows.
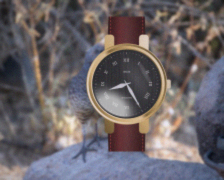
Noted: {"hour": 8, "minute": 25}
